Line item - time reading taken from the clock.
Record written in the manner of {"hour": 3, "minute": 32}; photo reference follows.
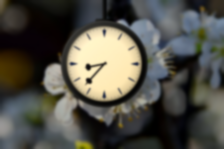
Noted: {"hour": 8, "minute": 37}
